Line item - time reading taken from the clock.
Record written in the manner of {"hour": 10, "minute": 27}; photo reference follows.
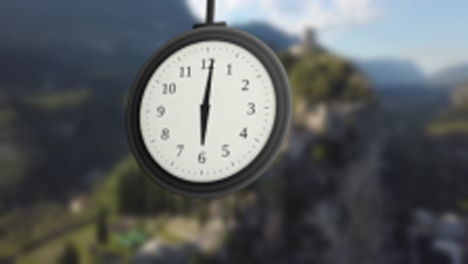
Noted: {"hour": 6, "minute": 1}
